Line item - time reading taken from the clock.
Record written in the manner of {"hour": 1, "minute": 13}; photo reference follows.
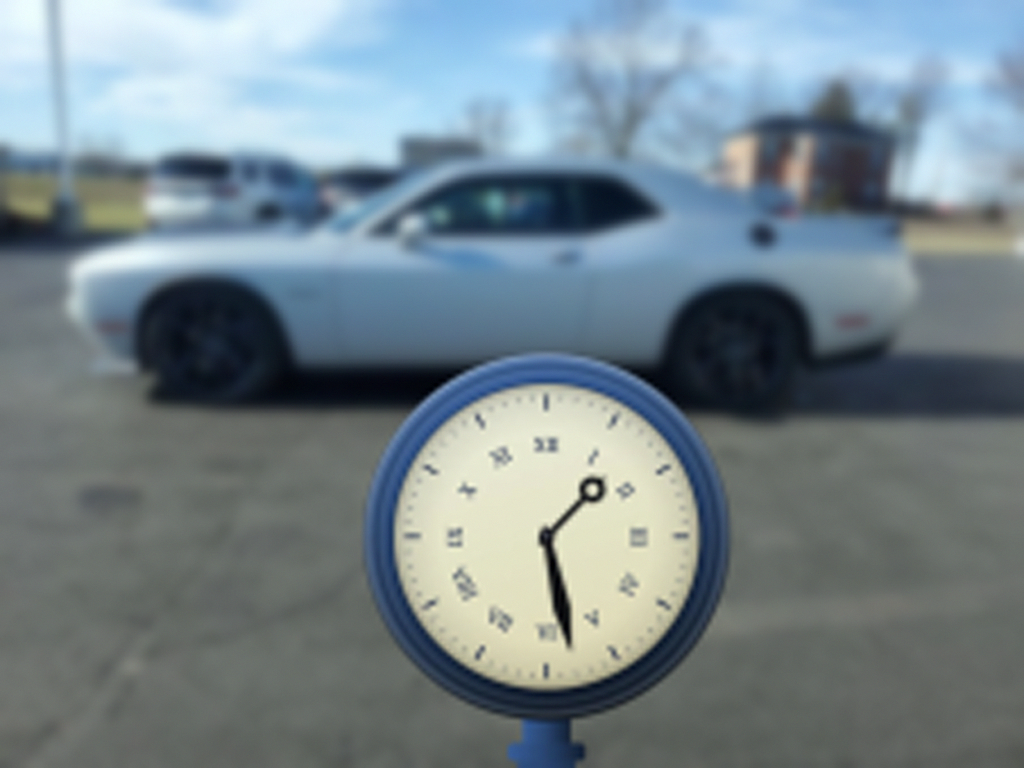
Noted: {"hour": 1, "minute": 28}
